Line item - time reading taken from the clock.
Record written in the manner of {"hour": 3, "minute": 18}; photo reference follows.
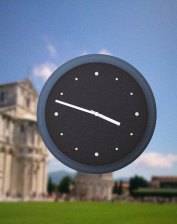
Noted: {"hour": 3, "minute": 48}
